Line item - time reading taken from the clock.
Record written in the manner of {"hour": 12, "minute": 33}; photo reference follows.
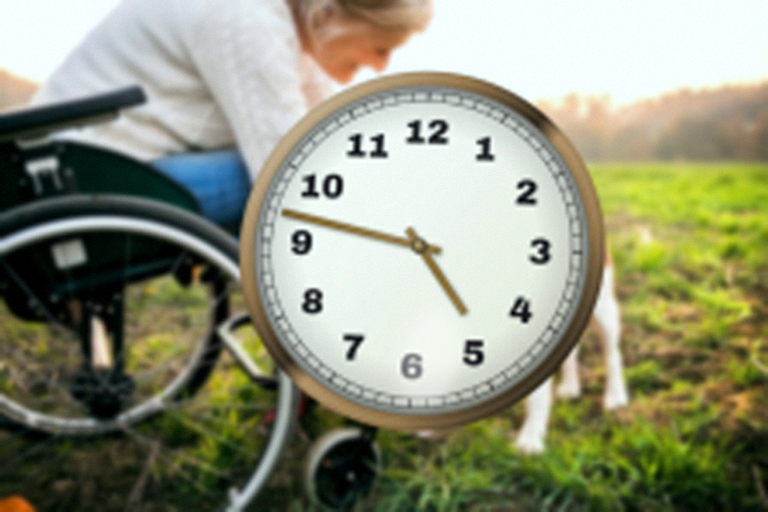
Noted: {"hour": 4, "minute": 47}
